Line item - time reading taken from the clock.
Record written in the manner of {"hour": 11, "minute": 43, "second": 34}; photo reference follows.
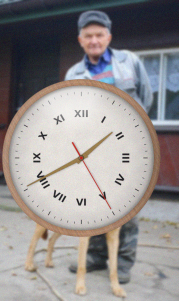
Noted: {"hour": 1, "minute": 40, "second": 25}
